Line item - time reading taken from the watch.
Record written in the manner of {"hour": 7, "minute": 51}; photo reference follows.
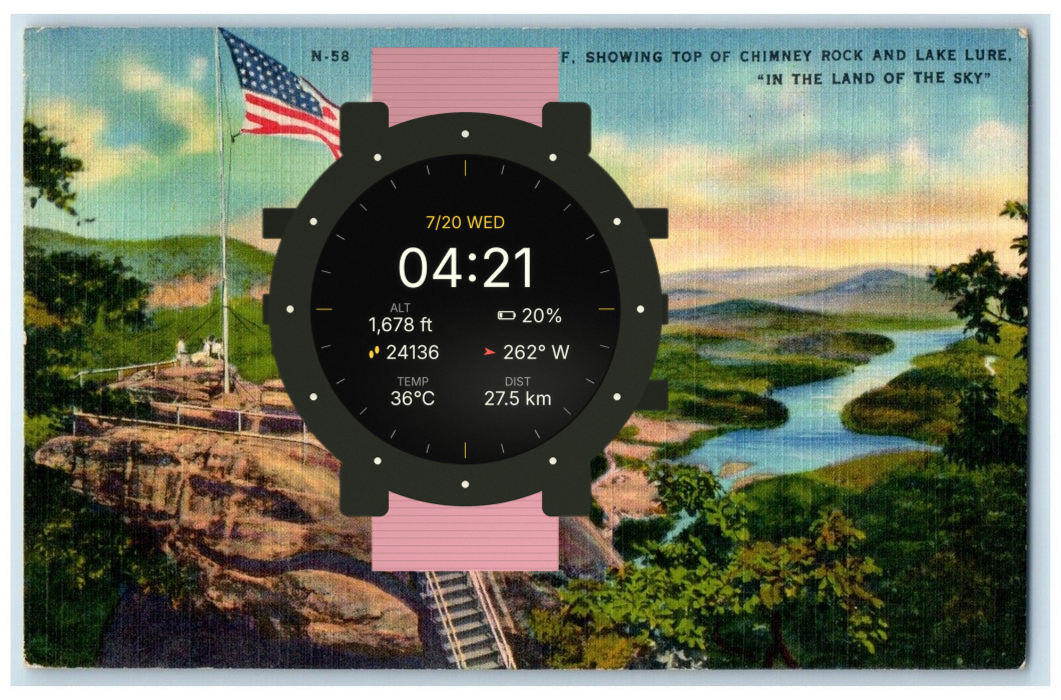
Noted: {"hour": 4, "minute": 21}
